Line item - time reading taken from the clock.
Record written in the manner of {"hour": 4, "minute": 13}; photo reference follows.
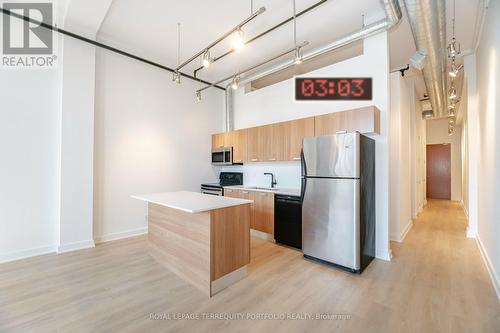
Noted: {"hour": 3, "minute": 3}
